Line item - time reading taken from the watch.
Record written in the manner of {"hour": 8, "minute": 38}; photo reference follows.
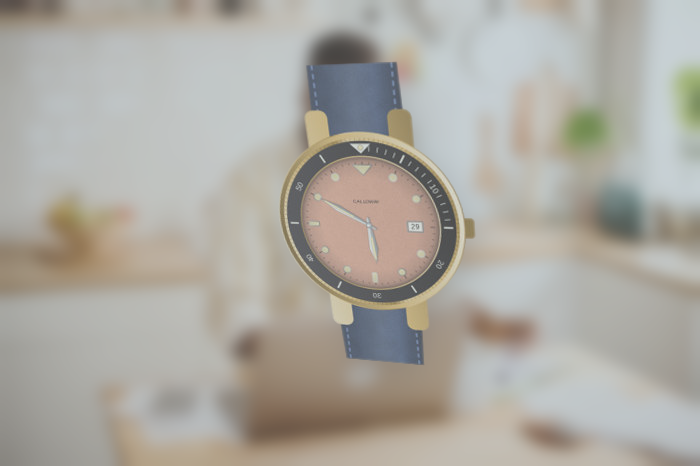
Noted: {"hour": 5, "minute": 50}
